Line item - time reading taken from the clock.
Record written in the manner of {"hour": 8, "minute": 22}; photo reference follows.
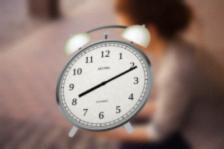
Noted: {"hour": 8, "minute": 11}
